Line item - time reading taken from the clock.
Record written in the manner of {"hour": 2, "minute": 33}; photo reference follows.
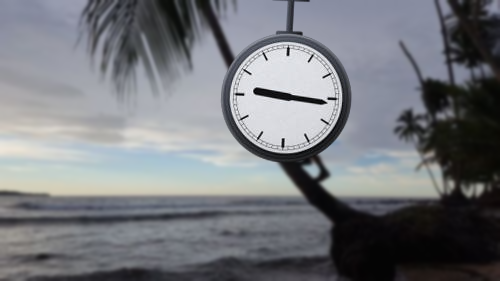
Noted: {"hour": 9, "minute": 16}
